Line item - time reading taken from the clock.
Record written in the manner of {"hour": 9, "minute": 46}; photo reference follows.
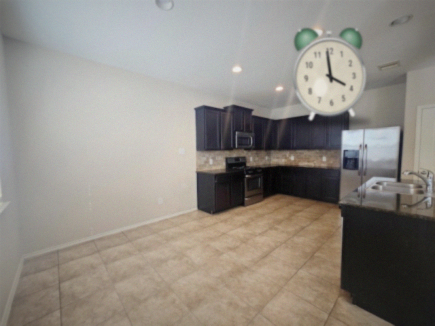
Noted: {"hour": 3, "minute": 59}
